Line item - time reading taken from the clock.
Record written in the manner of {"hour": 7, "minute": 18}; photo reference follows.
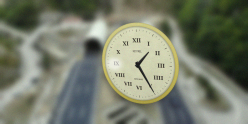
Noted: {"hour": 1, "minute": 25}
